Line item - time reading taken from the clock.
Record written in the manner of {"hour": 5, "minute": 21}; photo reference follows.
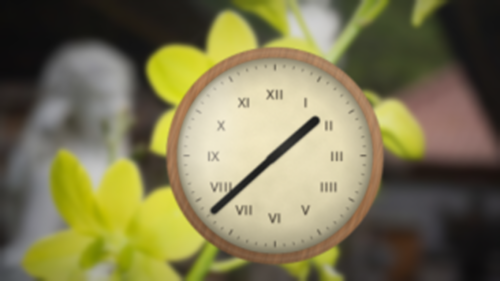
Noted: {"hour": 1, "minute": 38}
